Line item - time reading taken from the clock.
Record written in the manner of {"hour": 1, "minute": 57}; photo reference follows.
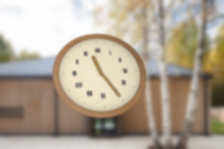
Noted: {"hour": 11, "minute": 25}
